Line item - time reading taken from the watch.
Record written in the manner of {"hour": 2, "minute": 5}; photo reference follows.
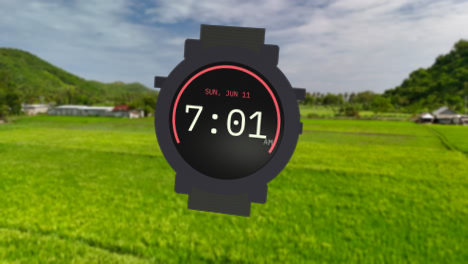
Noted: {"hour": 7, "minute": 1}
